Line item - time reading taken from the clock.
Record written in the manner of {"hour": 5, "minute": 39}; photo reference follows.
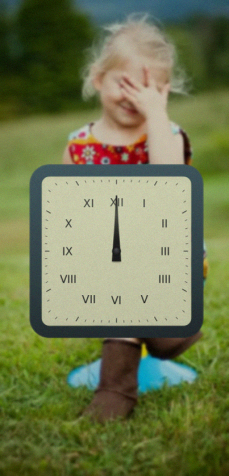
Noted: {"hour": 12, "minute": 0}
